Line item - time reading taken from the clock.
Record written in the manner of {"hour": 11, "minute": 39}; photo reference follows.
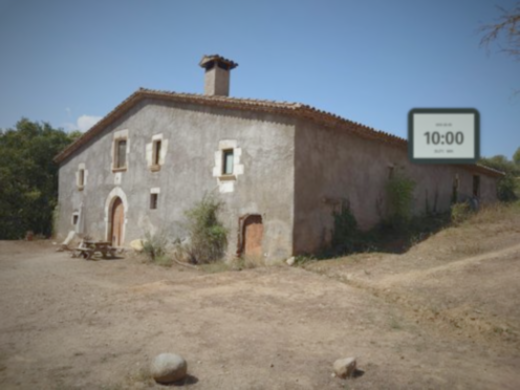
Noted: {"hour": 10, "minute": 0}
